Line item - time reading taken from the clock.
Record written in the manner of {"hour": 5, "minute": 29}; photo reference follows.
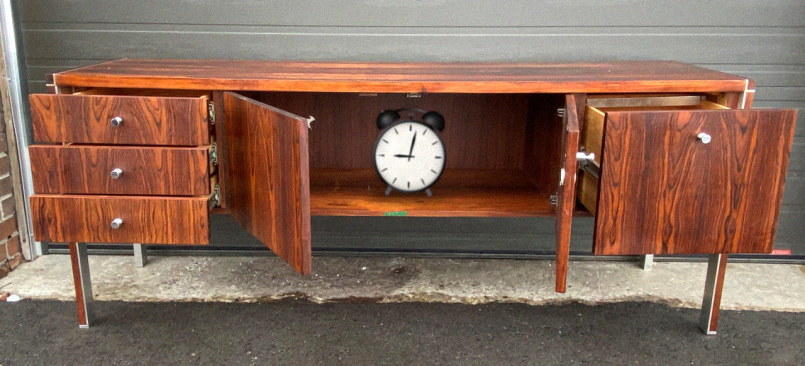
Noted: {"hour": 9, "minute": 2}
